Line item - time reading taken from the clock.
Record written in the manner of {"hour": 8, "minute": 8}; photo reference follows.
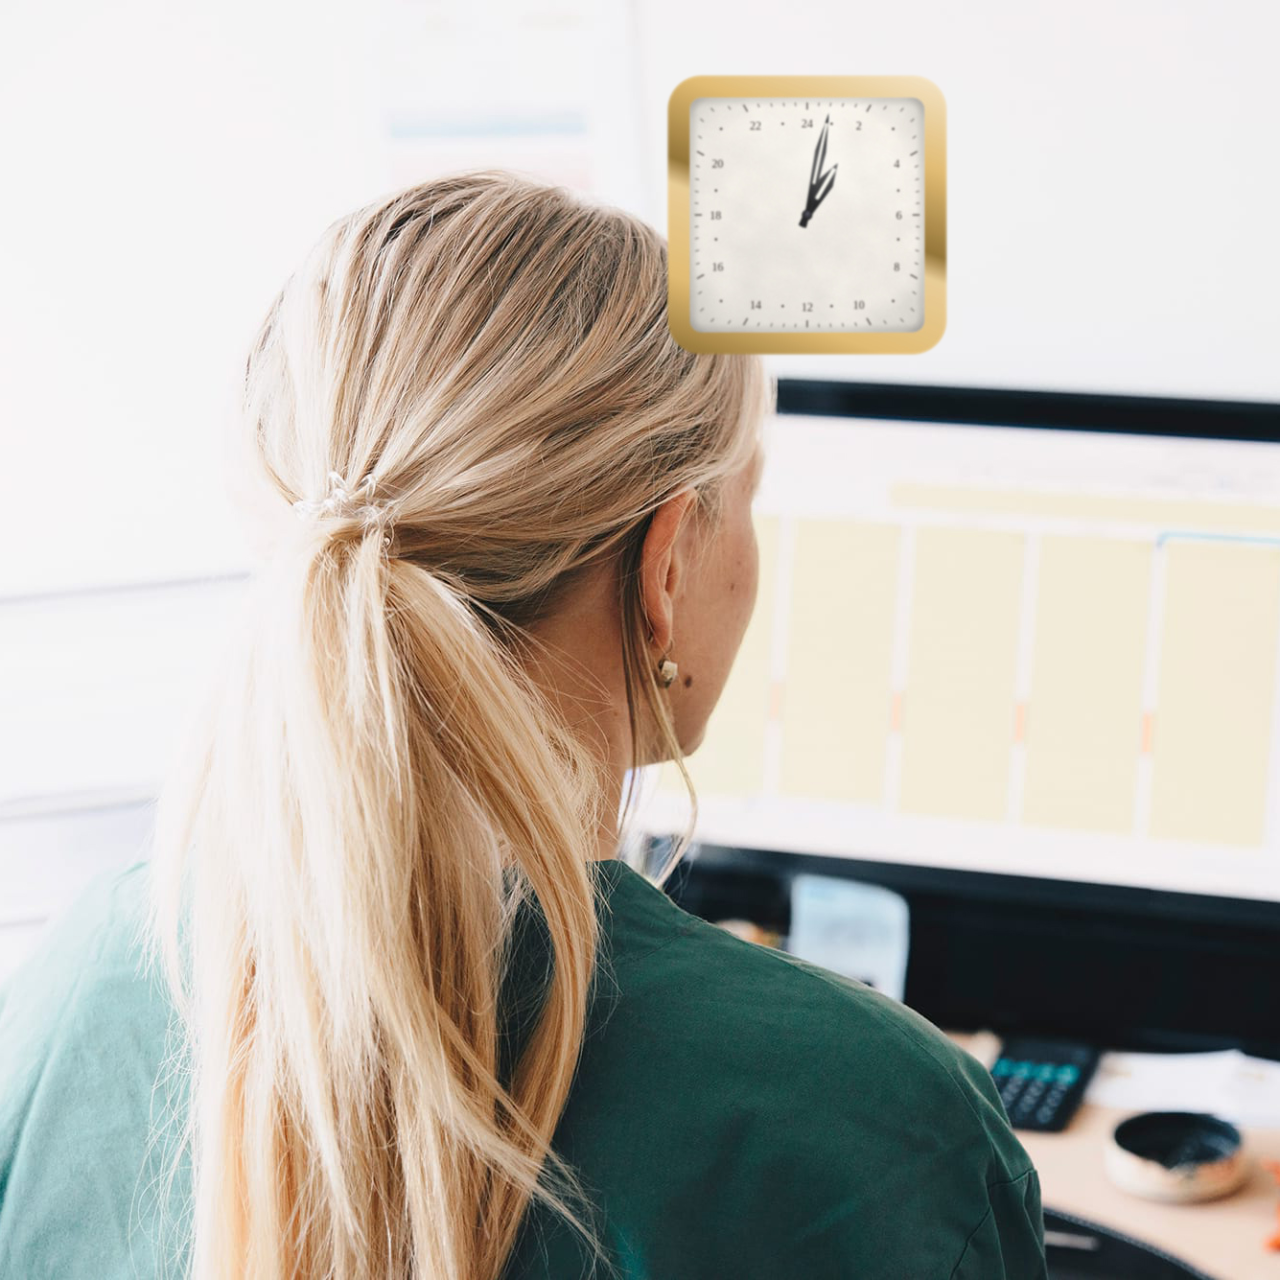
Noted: {"hour": 2, "minute": 2}
